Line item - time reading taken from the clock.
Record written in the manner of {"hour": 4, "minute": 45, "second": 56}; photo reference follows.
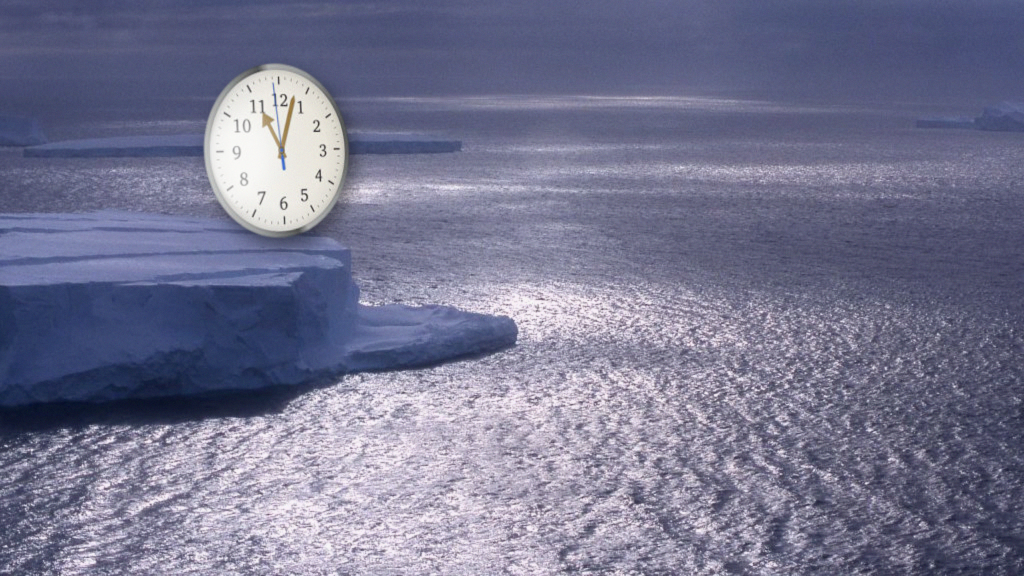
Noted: {"hour": 11, "minute": 2, "second": 59}
